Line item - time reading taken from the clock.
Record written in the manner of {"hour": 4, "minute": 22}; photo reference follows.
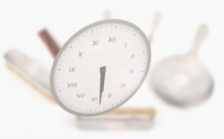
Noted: {"hour": 5, "minute": 28}
